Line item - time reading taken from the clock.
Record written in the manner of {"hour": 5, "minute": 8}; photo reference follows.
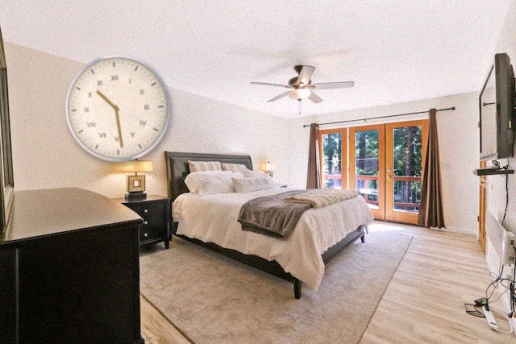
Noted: {"hour": 10, "minute": 29}
